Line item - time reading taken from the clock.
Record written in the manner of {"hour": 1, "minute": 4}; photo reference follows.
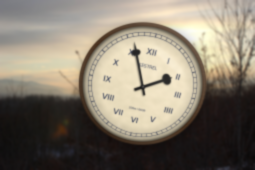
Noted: {"hour": 1, "minute": 56}
